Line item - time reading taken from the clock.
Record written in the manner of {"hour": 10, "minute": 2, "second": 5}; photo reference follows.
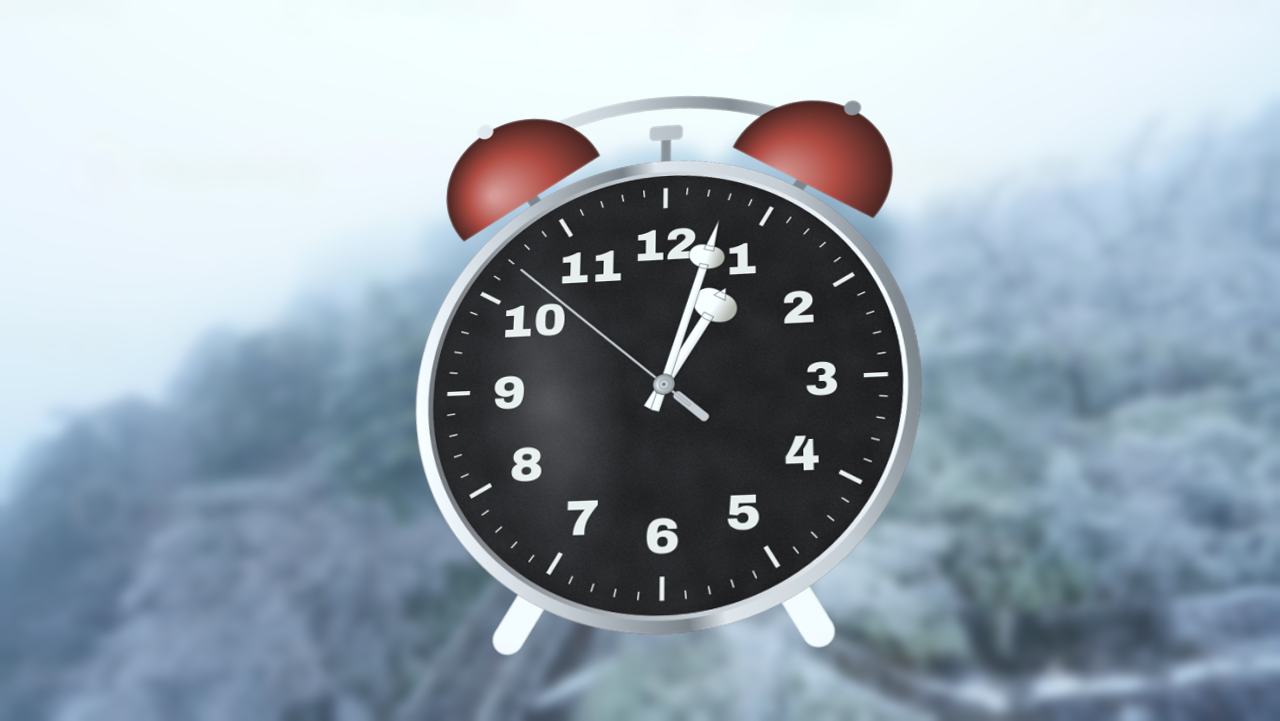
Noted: {"hour": 1, "minute": 2, "second": 52}
